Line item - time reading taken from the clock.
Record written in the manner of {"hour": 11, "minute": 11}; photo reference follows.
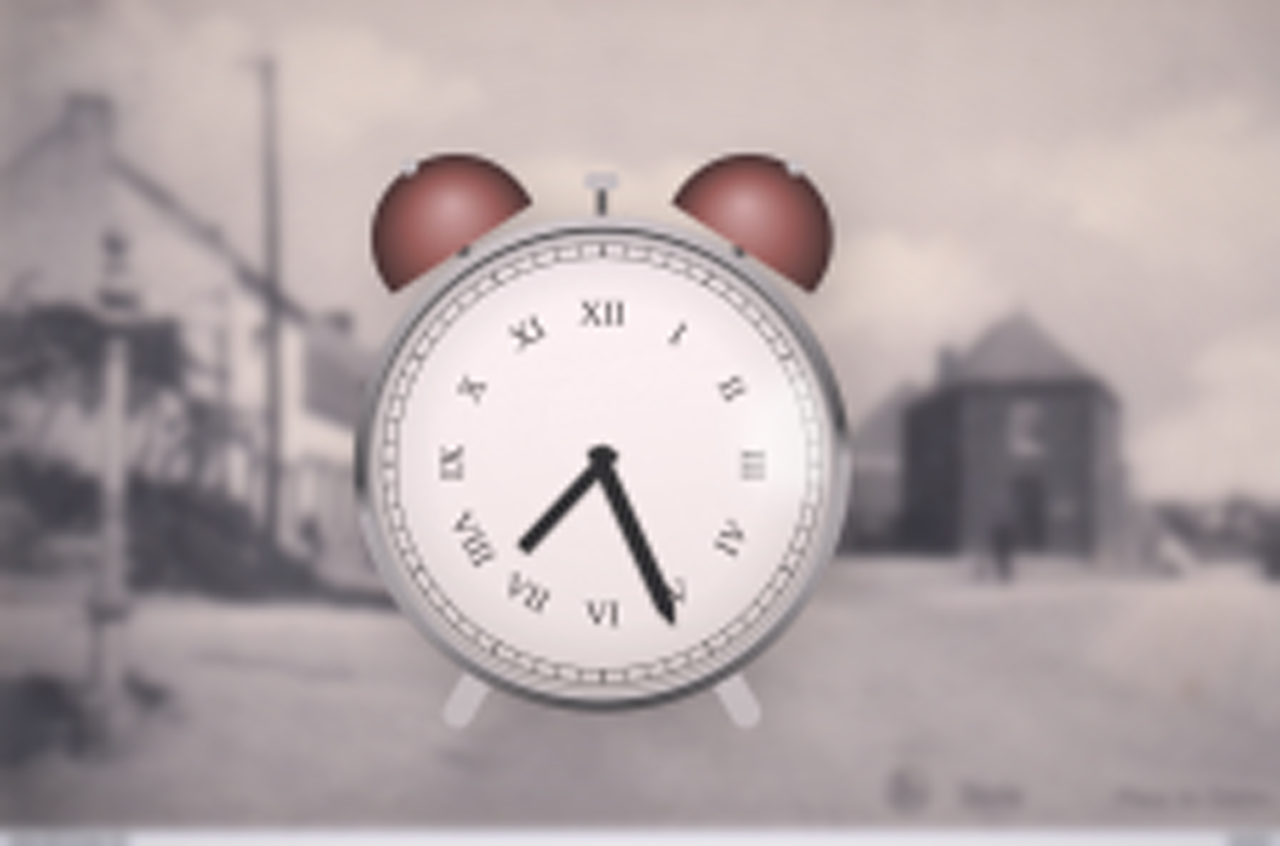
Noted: {"hour": 7, "minute": 26}
